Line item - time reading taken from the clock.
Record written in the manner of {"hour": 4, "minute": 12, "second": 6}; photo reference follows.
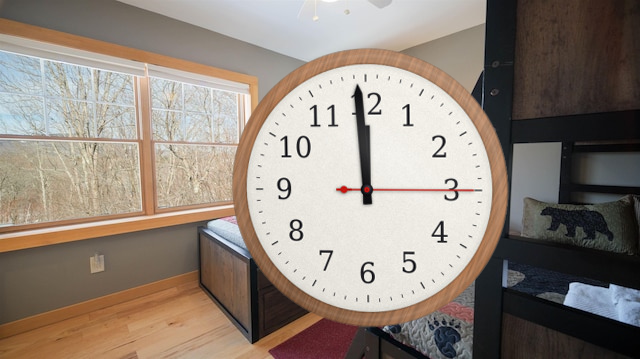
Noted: {"hour": 11, "minute": 59, "second": 15}
